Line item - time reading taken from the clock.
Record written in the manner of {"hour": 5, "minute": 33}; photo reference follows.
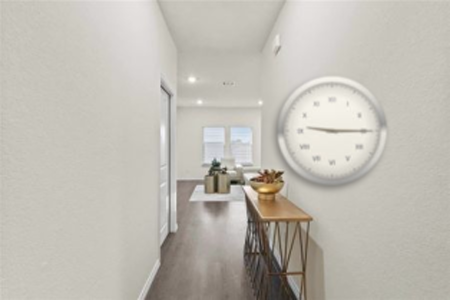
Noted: {"hour": 9, "minute": 15}
